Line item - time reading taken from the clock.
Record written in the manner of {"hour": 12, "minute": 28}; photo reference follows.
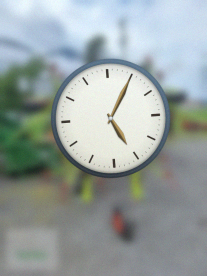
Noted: {"hour": 5, "minute": 5}
